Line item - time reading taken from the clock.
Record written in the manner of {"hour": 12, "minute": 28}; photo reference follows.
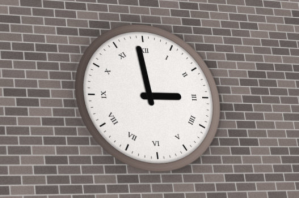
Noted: {"hour": 2, "minute": 59}
